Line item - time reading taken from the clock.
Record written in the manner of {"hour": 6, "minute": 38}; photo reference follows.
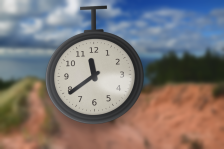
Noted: {"hour": 11, "minute": 39}
